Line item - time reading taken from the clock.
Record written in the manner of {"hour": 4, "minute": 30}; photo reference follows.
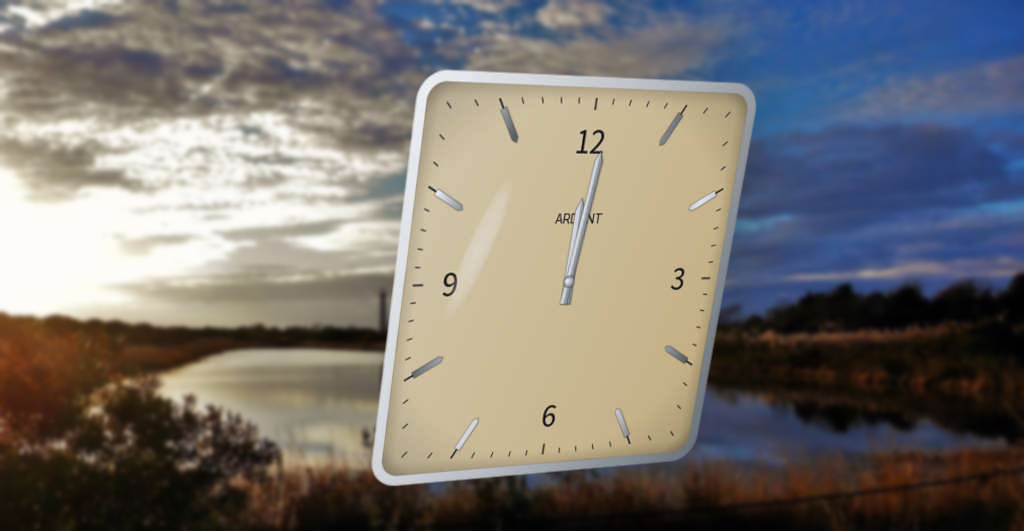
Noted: {"hour": 12, "minute": 1}
